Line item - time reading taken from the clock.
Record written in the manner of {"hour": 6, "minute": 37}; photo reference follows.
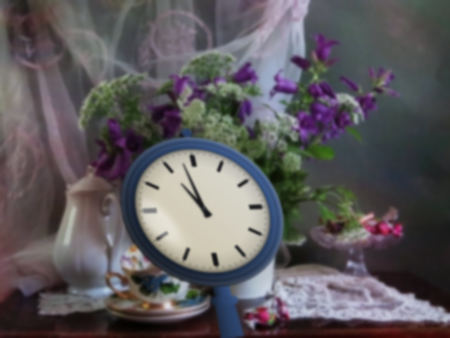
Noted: {"hour": 10, "minute": 58}
